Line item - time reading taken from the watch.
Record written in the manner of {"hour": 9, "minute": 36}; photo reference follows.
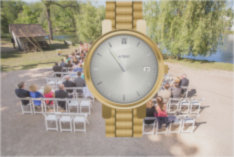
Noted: {"hour": 10, "minute": 54}
